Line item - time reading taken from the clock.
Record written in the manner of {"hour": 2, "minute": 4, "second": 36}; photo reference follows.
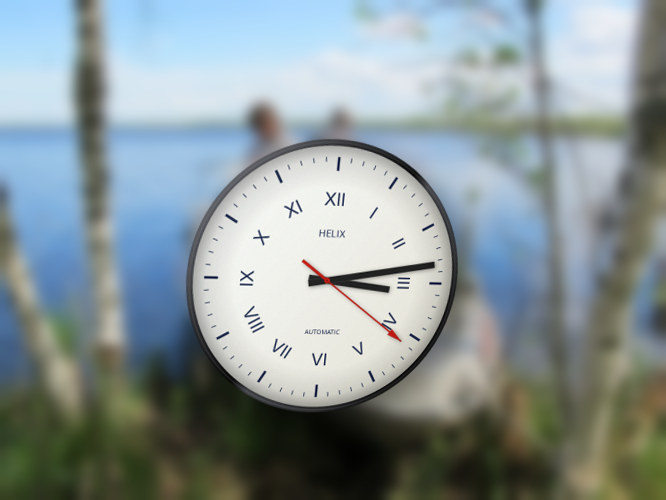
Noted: {"hour": 3, "minute": 13, "second": 21}
